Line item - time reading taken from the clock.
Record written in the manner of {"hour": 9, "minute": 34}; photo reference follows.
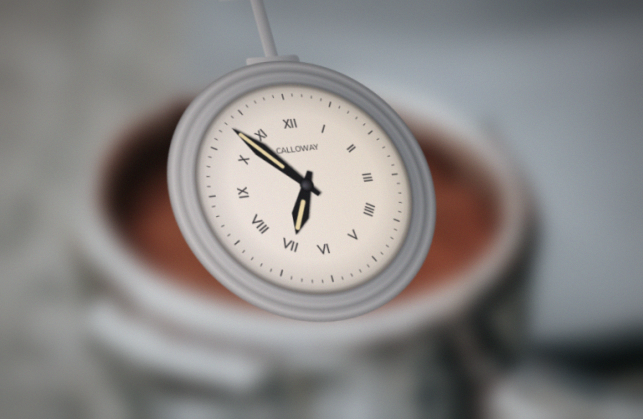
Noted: {"hour": 6, "minute": 53}
